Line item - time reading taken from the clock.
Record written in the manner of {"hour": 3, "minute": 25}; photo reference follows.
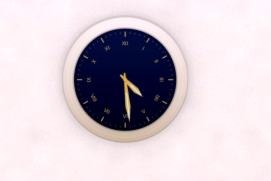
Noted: {"hour": 4, "minute": 29}
